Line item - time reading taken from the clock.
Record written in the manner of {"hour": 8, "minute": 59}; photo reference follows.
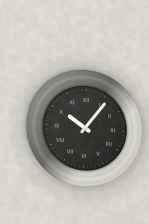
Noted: {"hour": 10, "minute": 6}
